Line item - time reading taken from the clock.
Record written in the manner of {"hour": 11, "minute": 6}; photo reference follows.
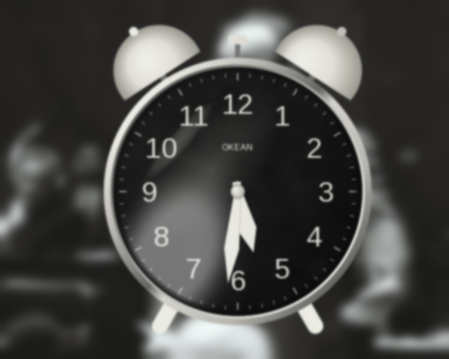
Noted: {"hour": 5, "minute": 31}
